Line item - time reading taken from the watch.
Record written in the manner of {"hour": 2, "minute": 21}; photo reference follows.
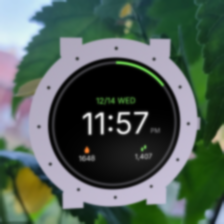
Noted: {"hour": 11, "minute": 57}
